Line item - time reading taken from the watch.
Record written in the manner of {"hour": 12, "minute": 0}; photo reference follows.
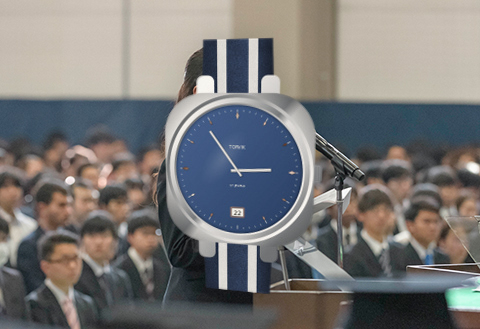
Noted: {"hour": 2, "minute": 54}
